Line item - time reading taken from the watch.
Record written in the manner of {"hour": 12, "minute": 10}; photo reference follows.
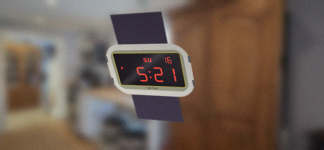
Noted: {"hour": 5, "minute": 21}
